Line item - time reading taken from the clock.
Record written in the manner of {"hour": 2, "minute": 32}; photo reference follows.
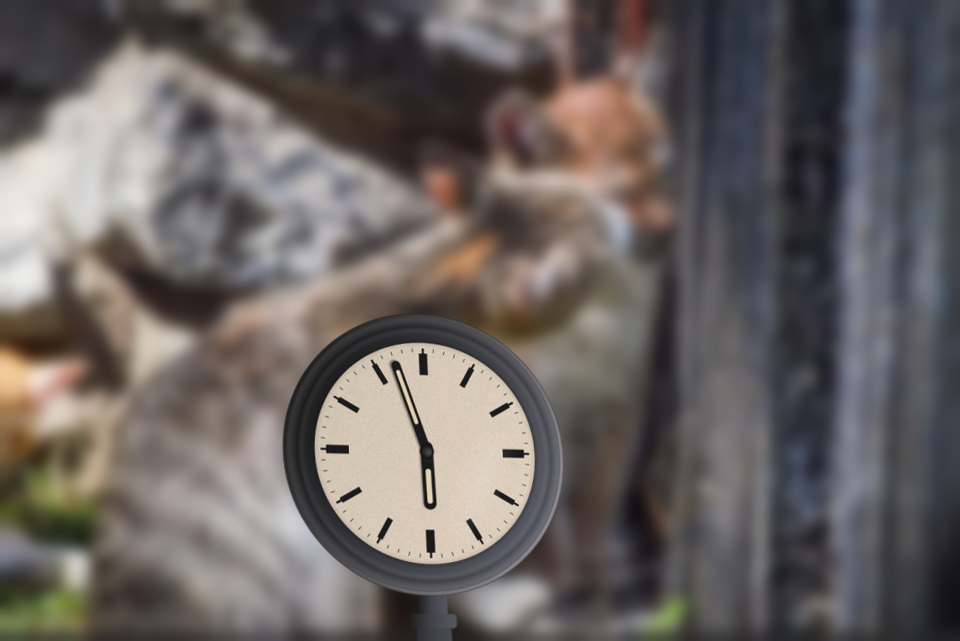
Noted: {"hour": 5, "minute": 57}
